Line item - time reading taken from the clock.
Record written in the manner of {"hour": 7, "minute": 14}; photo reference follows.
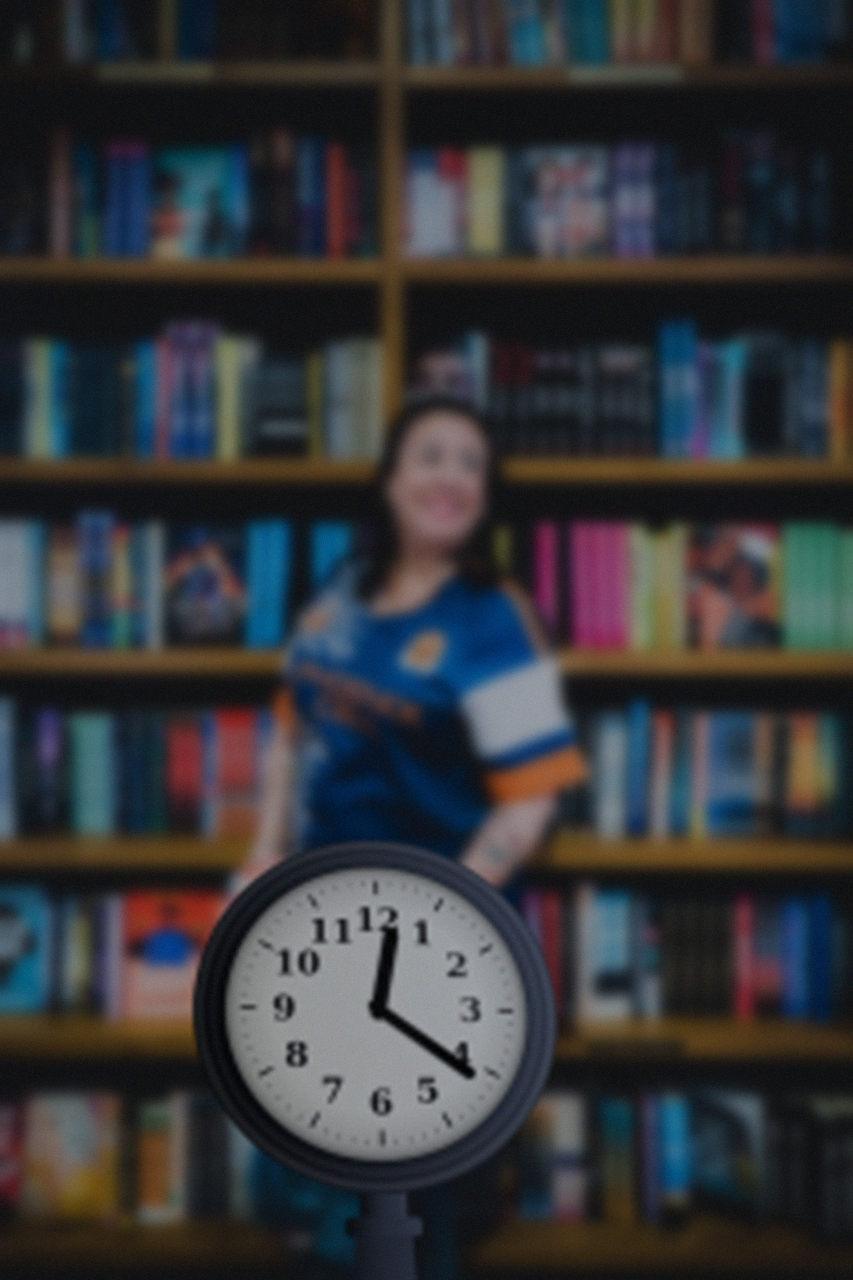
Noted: {"hour": 12, "minute": 21}
